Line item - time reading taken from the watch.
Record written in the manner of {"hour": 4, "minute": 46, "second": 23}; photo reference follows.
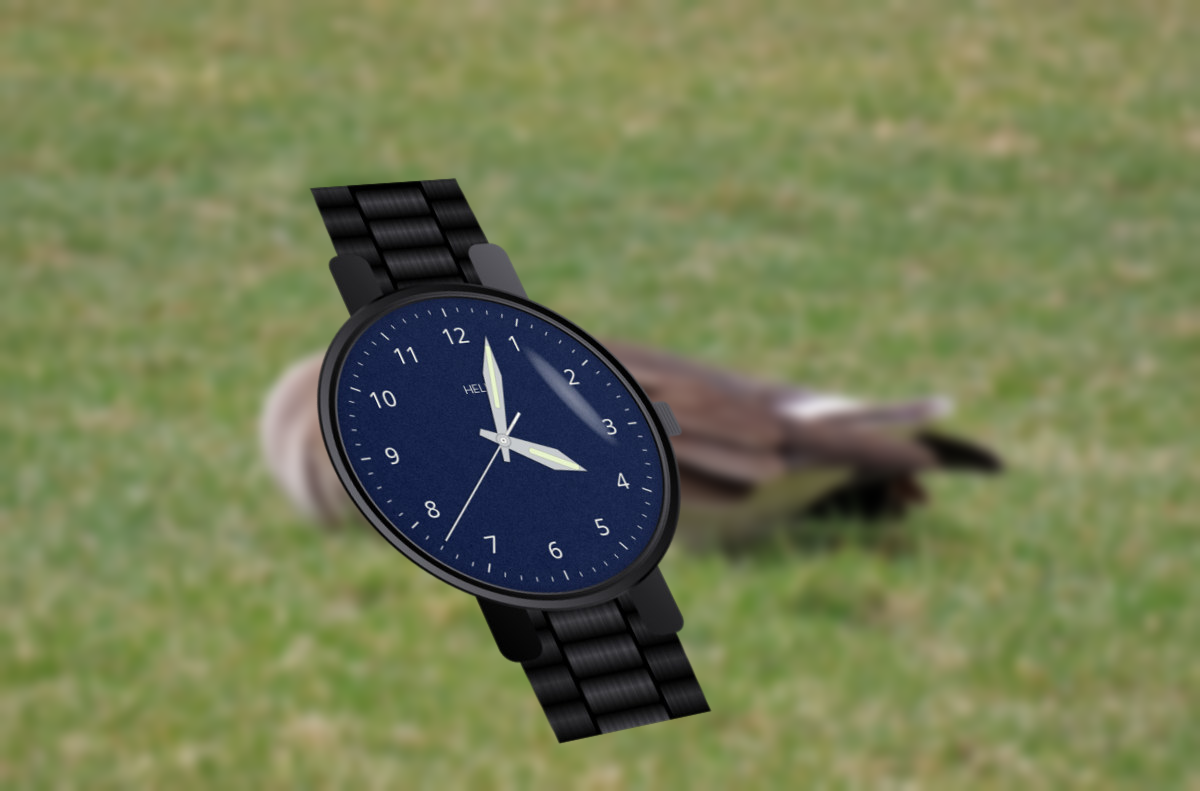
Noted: {"hour": 4, "minute": 2, "second": 38}
